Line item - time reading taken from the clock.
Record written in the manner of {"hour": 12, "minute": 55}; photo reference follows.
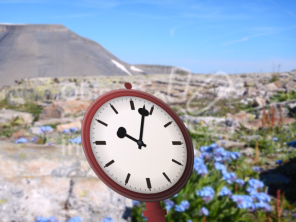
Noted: {"hour": 10, "minute": 3}
